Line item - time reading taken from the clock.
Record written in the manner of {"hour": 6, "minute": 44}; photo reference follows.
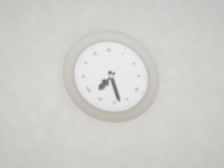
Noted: {"hour": 7, "minute": 28}
